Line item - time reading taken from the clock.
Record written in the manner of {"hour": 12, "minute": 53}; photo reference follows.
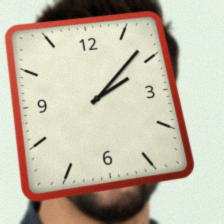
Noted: {"hour": 2, "minute": 8}
